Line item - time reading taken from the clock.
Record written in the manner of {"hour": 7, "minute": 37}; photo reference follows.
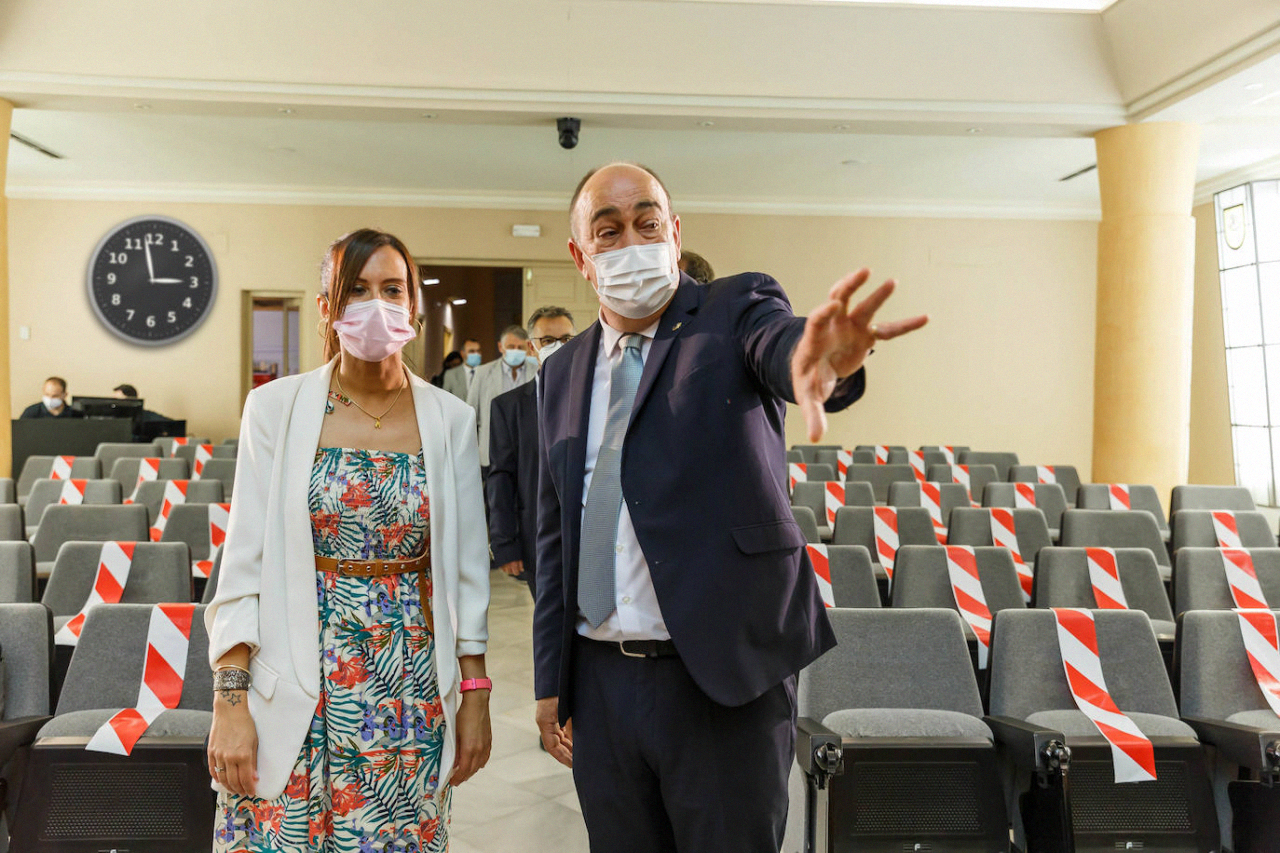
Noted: {"hour": 2, "minute": 58}
